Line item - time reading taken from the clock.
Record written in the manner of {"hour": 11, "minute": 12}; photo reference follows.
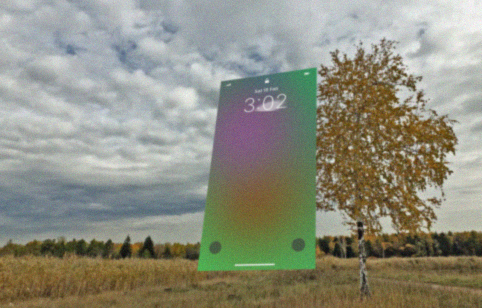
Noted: {"hour": 3, "minute": 2}
